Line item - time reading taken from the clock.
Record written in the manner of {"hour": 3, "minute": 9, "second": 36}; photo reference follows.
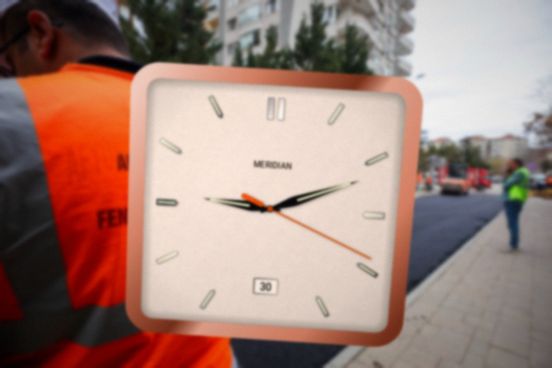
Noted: {"hour": 9, "minute": 11, "second": 19}
